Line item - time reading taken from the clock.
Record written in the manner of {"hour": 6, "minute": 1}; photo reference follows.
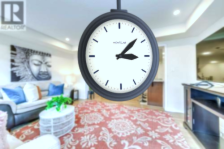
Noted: {"hour": 3, "minute": 8}
